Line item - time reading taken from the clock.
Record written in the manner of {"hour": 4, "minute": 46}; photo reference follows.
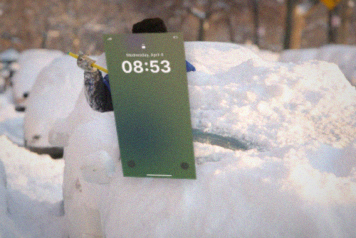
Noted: {"hour": 8, "minute": 53}
